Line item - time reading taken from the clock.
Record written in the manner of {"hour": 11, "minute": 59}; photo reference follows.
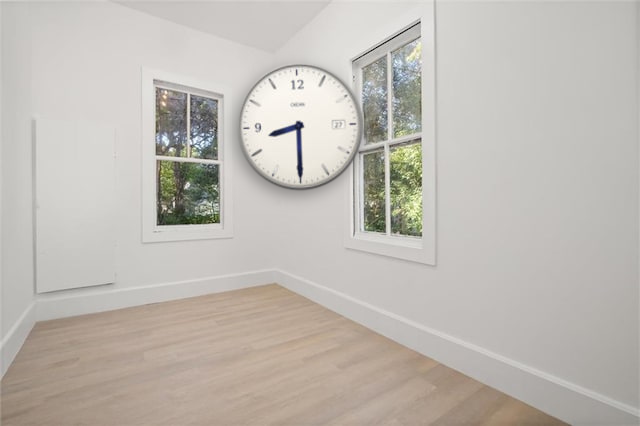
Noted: {"hour": 8, "minute": 30}
